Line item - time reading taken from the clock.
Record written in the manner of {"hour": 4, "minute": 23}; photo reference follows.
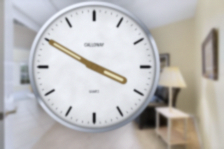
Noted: {"hour": 3, "minute": 50}
